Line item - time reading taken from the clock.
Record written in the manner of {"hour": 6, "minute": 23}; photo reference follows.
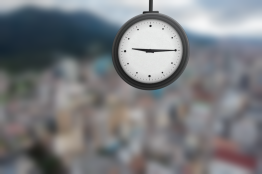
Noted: {"hour": 9, "minute": 15}
